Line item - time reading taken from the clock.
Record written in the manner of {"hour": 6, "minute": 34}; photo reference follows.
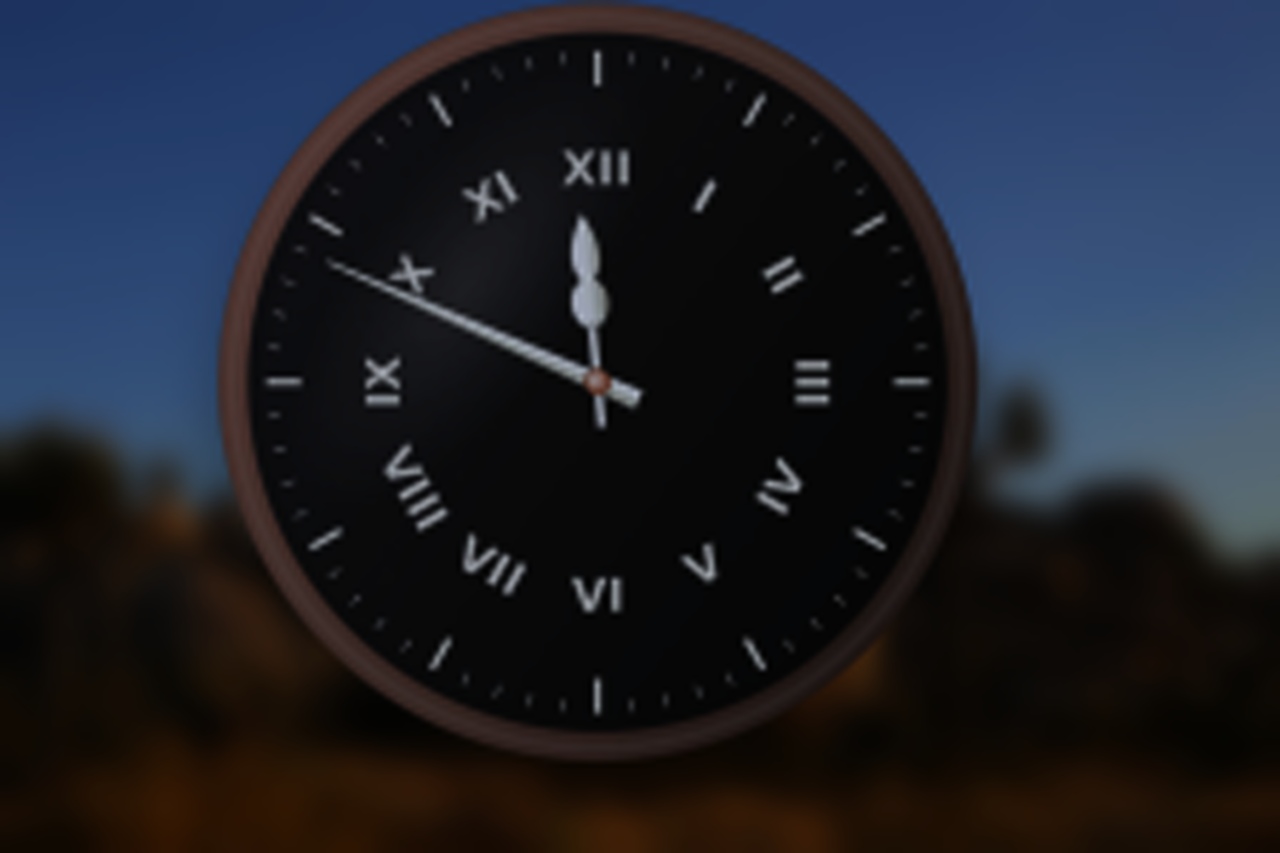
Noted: {"hour": 11, "minute": 49}
